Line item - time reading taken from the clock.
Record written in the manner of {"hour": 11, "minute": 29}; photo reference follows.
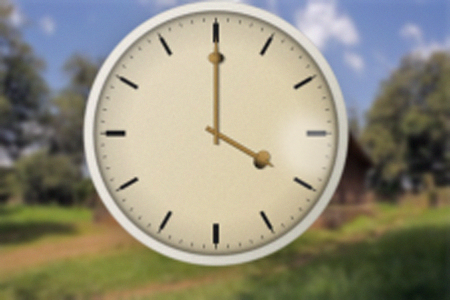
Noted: {"hour": 4, "minute": 0}
